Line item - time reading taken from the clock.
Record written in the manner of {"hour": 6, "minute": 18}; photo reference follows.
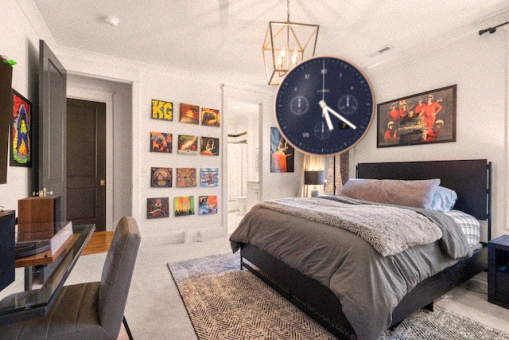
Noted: {"hour": 5, "minute": 21}
